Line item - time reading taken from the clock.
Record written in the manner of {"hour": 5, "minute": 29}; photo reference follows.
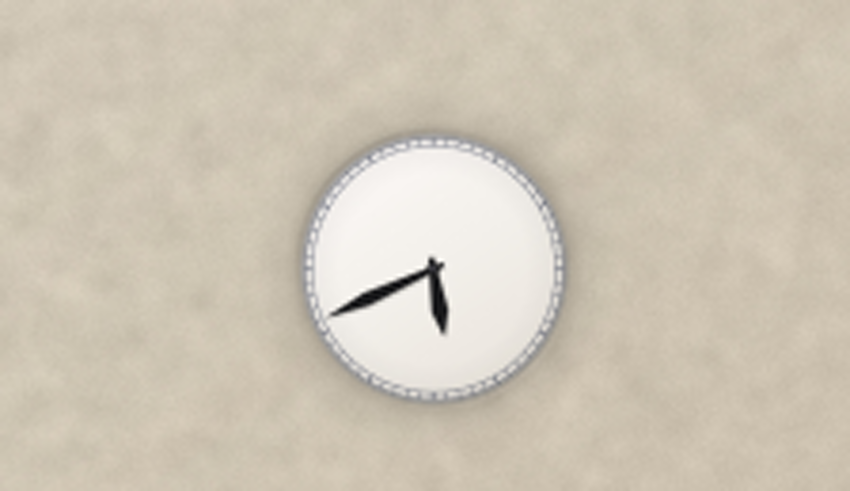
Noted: {"hour": 5, "minute": 41}
